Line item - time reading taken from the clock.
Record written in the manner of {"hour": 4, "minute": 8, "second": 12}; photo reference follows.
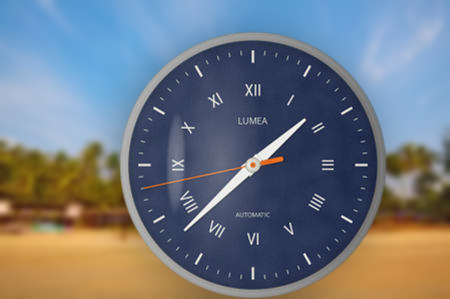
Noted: {"hour": 1, "minute": 37, "second": 43}
